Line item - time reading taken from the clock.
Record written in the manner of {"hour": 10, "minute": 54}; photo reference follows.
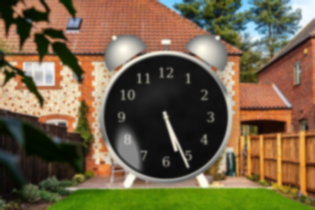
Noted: {"hour": 5, "minute": 26}
